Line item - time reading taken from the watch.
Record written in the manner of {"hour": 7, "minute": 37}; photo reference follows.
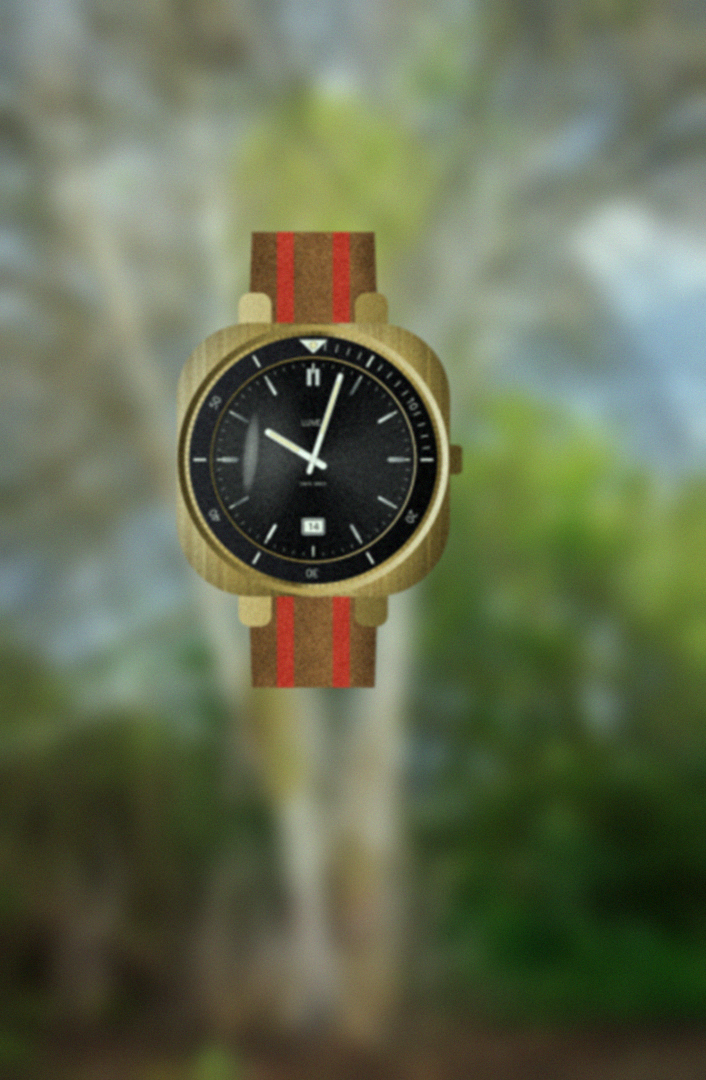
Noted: {"hour": 10, "minute": 3}
